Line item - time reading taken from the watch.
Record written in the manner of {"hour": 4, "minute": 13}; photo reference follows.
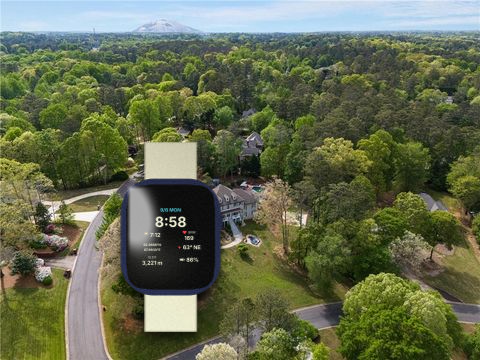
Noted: {"hour": 8, "minute": 58}
